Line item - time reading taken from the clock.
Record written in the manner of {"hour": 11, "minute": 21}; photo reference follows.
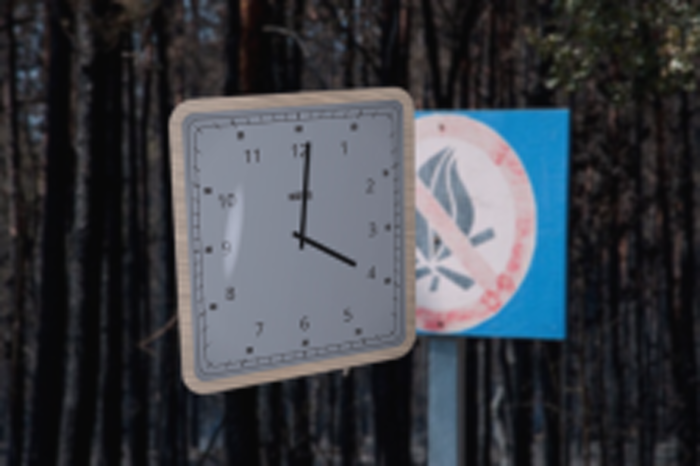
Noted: {"hour": 4, "minute": 1}
